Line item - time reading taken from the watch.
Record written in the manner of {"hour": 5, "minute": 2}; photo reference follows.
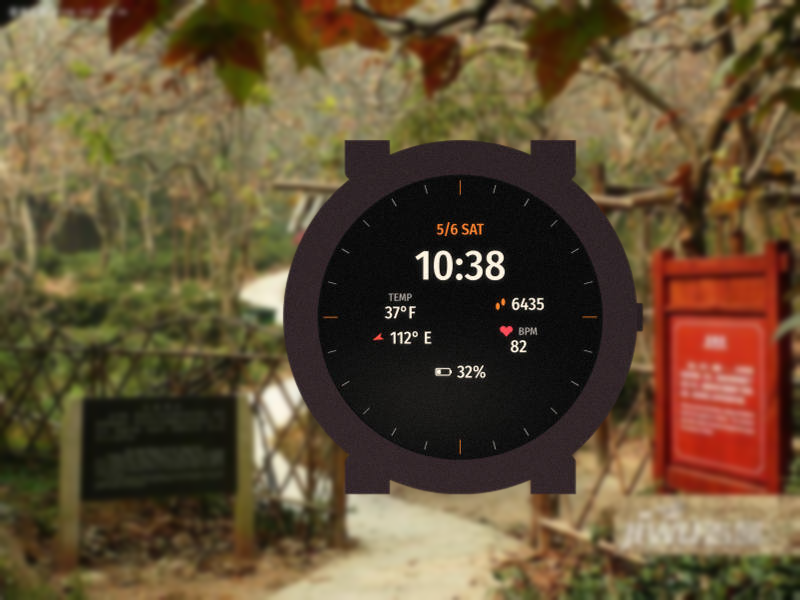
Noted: {"hour": 10, "minute": 38}
